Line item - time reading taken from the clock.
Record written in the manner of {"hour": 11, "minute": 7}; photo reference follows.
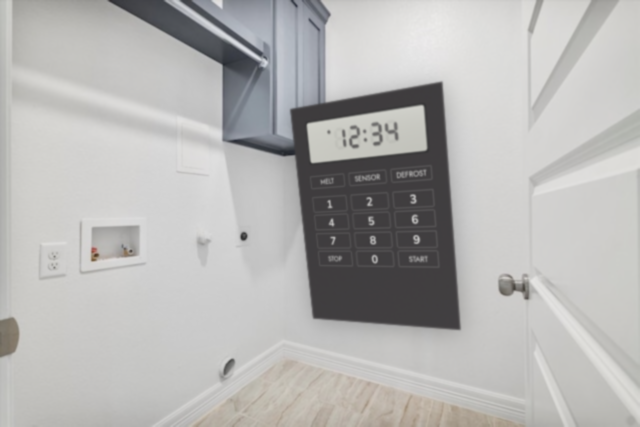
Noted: {"hour": 12, "minute": 34}
